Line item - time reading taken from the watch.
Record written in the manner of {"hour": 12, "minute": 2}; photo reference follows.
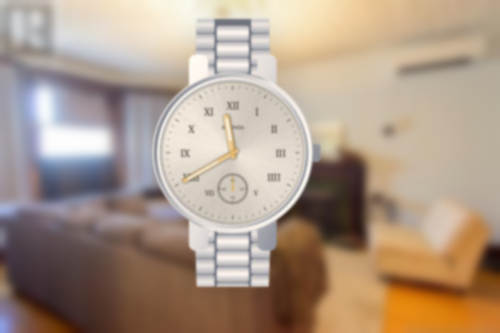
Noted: {"hour": 11, "minute": 40}
